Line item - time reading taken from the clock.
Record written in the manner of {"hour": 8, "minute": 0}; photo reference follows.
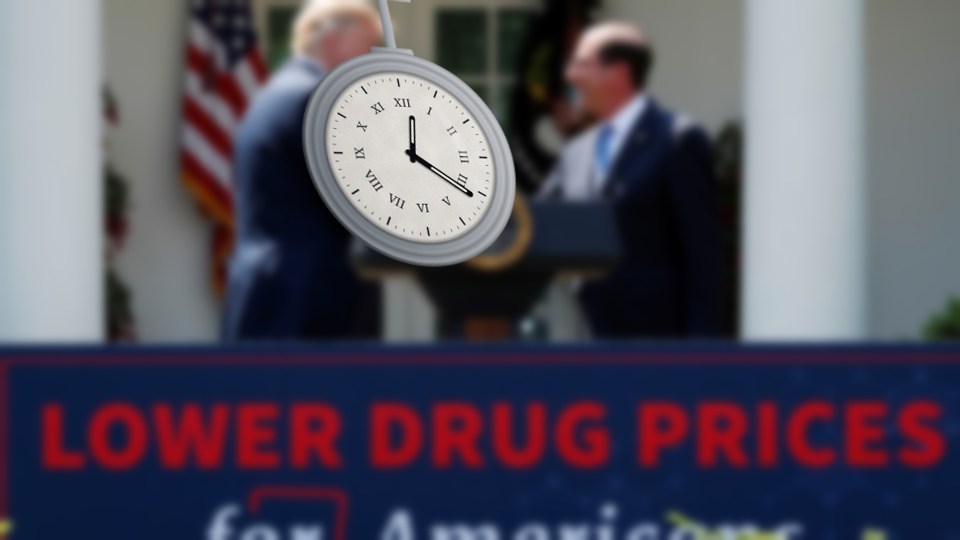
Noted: {"hour": 12, "minute": 21}
